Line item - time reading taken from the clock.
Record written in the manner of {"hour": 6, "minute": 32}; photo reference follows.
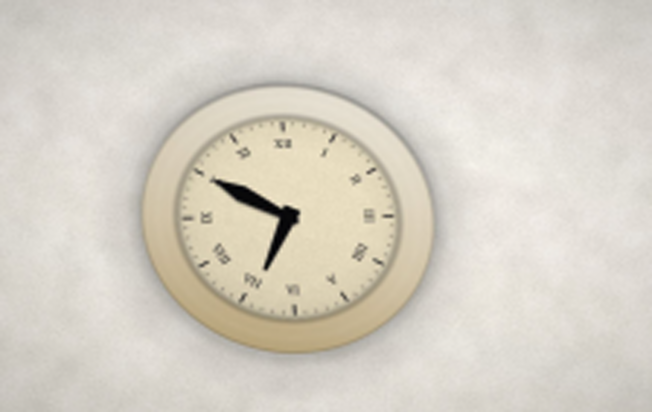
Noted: {"hour": 6, "minute": 50}
